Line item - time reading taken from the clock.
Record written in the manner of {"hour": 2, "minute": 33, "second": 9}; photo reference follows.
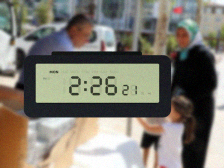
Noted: {"hour": 2, "minute": 26, "second": 21}
